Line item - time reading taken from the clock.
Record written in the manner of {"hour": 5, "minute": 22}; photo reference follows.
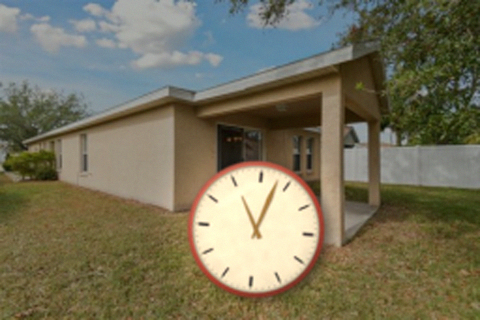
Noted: {"hour": 11, "minute": 3}
